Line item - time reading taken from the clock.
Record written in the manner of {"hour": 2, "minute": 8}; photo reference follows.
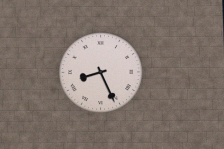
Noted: {"hour": 8, "minute": 26}
